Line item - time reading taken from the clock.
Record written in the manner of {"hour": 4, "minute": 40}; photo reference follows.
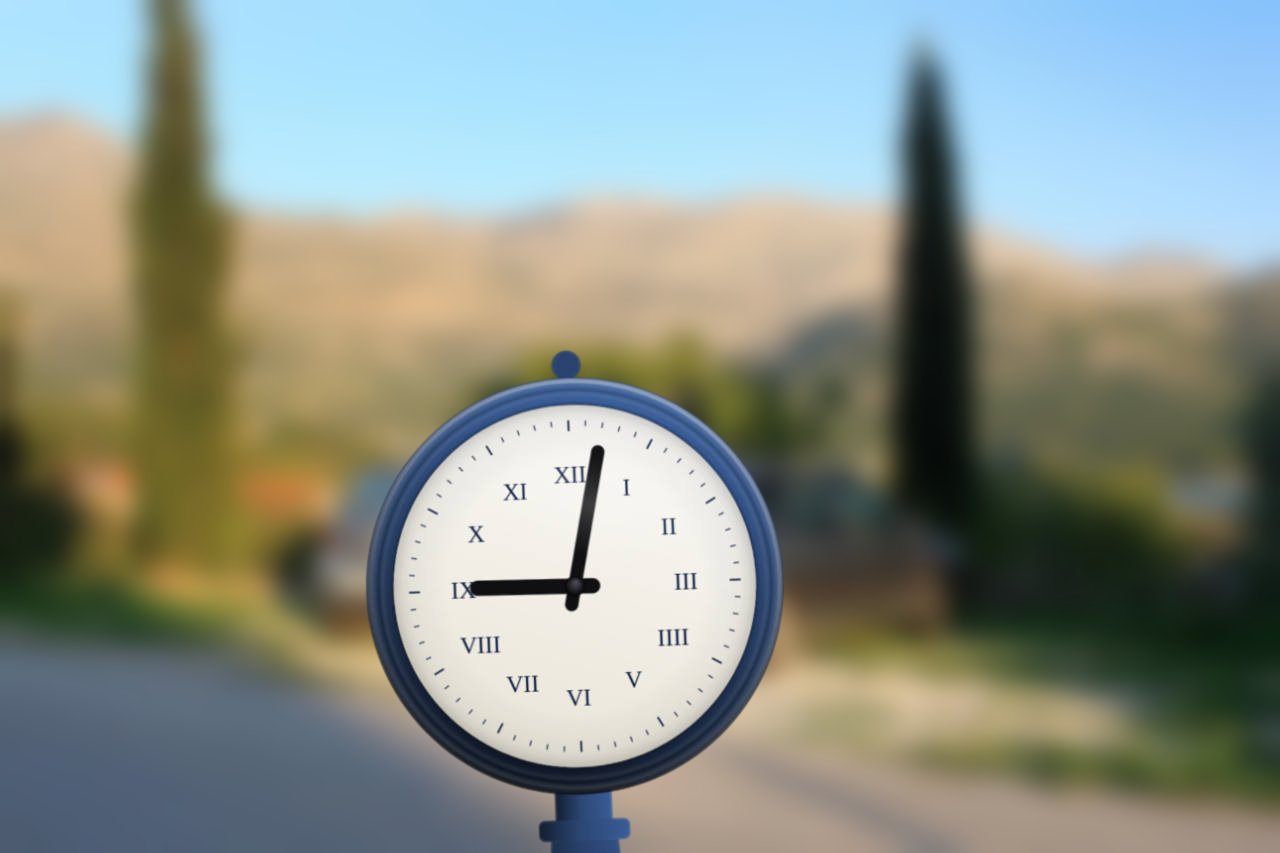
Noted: {"hour": 9, "minute": 2}
